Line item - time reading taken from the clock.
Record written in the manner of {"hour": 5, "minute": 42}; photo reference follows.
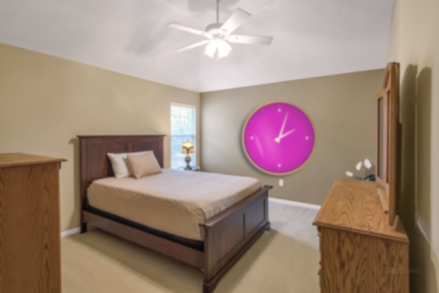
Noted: {"hour": 2, "minute": 3}
